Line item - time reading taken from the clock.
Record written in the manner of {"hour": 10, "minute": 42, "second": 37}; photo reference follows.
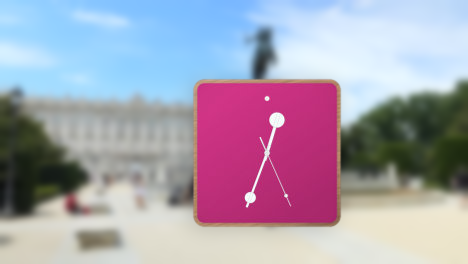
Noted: {"hour": 12, "minute": 33, "second": 26}
